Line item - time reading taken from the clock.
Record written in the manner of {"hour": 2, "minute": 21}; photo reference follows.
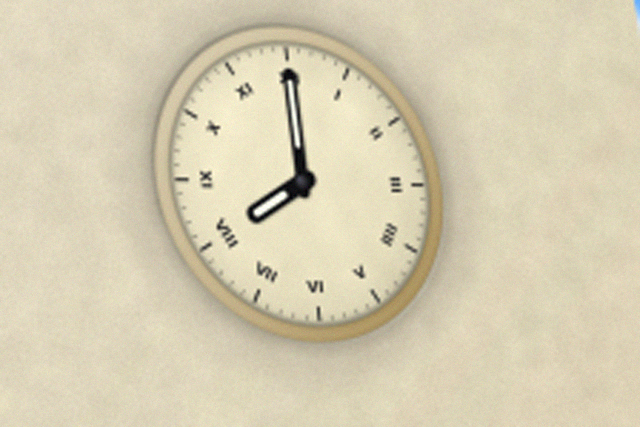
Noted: {"hour": 8, "minute": 0}
